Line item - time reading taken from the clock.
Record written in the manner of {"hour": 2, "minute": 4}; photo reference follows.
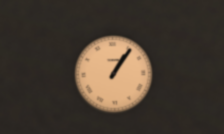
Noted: {"hour": 1, "minute": 6}
